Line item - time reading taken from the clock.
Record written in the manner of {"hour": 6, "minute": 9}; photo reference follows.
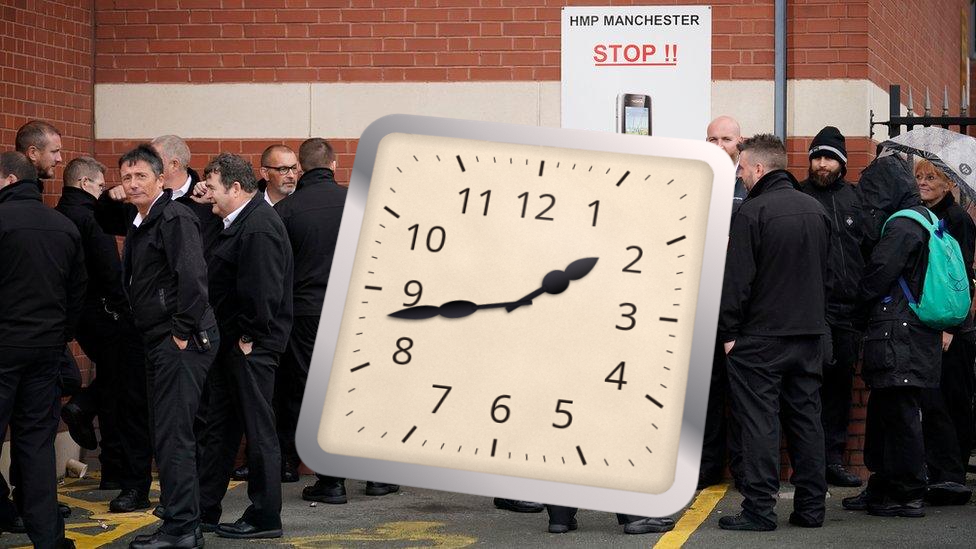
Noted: {"hour": 1, "minute": 43}
